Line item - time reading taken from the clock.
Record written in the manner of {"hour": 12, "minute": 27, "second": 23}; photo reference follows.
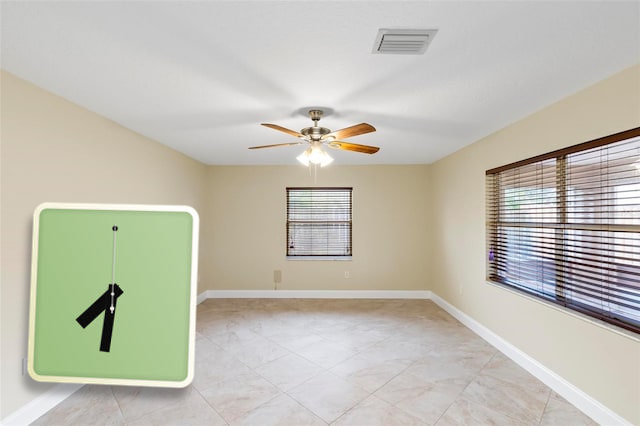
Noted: {"hour": 7, "minute": 31, "second": 0}
